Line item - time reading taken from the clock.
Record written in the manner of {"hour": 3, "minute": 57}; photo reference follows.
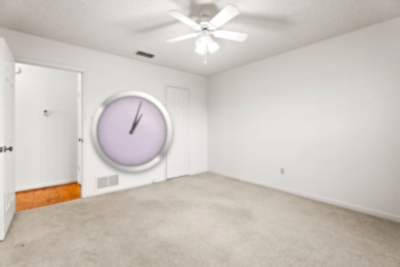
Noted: {"hour": 1, "minute": 3}
